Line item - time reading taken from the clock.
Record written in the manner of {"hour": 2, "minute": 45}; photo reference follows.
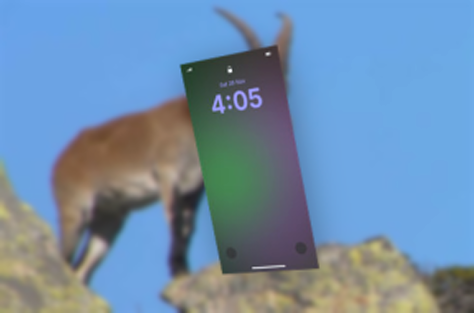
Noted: {"hour": 4, "minute": 5}
